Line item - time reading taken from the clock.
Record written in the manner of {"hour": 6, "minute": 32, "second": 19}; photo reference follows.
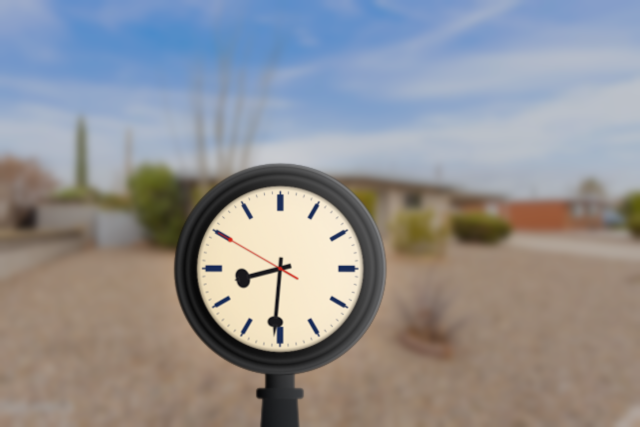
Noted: {"hour": 8, "minute": 30, "second": 50}
